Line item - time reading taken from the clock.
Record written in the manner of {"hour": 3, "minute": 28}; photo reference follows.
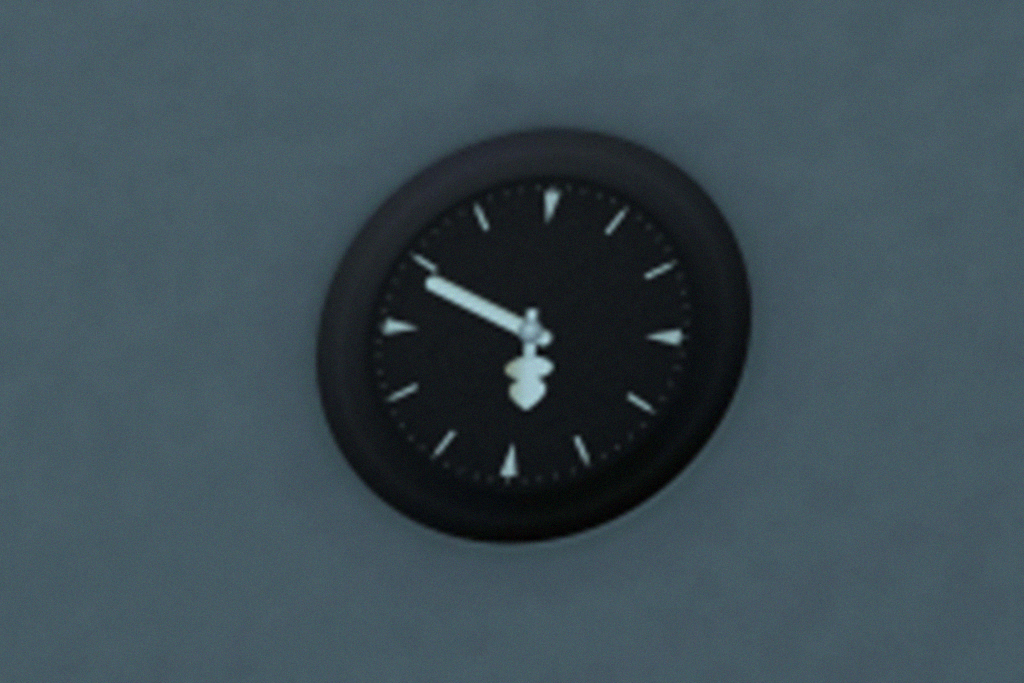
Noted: {"hour": 5, "minute": 49}
